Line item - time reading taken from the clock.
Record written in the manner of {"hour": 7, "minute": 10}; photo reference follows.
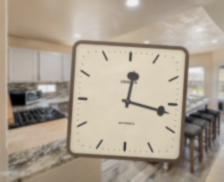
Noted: {"hour": 12, "minute": 17}
